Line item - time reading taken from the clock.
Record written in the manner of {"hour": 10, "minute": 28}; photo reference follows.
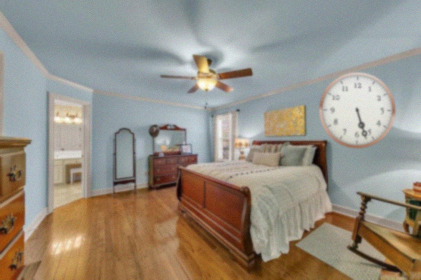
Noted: {"hour": 5, "minute": 27}
